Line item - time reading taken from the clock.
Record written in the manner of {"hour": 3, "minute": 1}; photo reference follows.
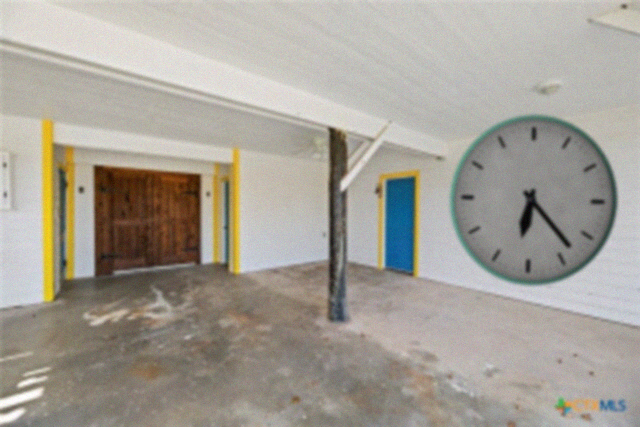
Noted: {"hour": 6, "minute": 23}
